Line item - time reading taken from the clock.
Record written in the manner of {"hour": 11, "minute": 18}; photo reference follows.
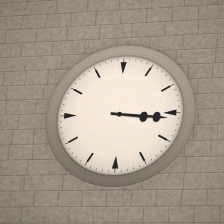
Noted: {"hour": 3, "minute": 16}
